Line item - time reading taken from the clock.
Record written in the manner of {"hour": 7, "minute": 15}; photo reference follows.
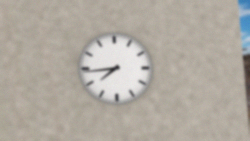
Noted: {"hour": 7, "minute": 44}
